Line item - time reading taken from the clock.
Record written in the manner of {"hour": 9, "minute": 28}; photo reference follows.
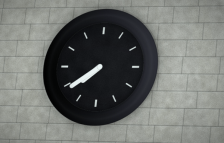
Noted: {"hour": 7, "minute": 39}
